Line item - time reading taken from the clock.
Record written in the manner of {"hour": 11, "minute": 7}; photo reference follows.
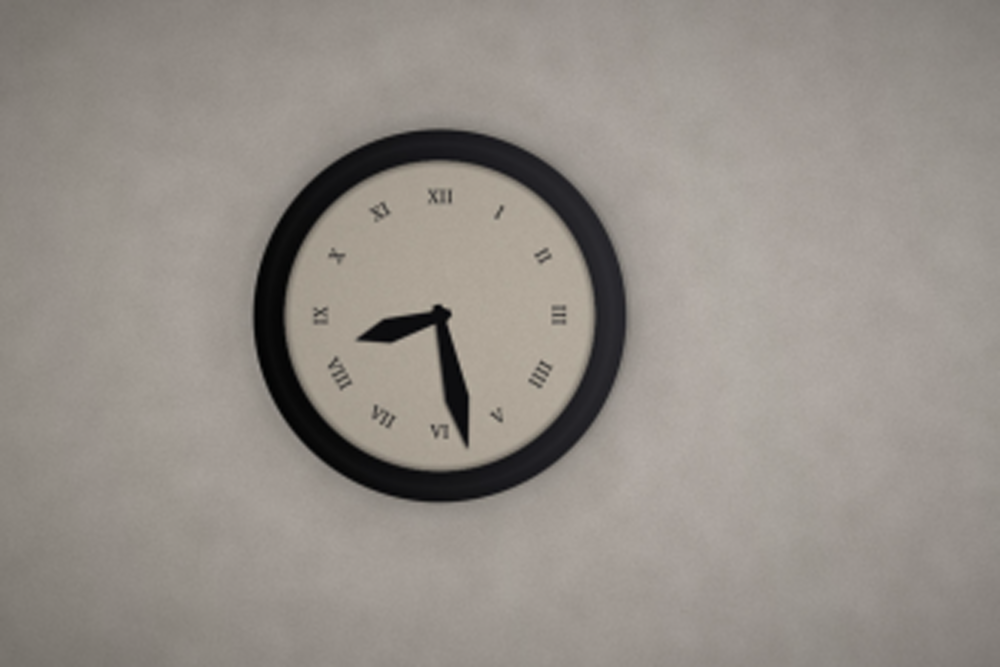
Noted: {"hour": 8, "minute": 28}
